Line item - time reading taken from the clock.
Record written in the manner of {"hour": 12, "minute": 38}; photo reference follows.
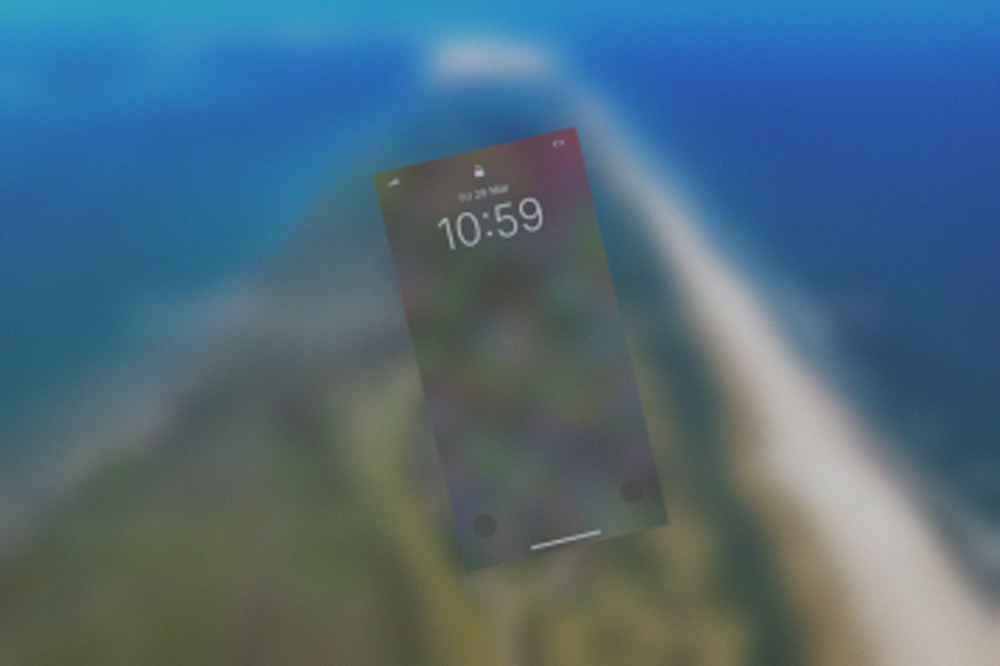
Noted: {"hour": 10, "minute": 59}
